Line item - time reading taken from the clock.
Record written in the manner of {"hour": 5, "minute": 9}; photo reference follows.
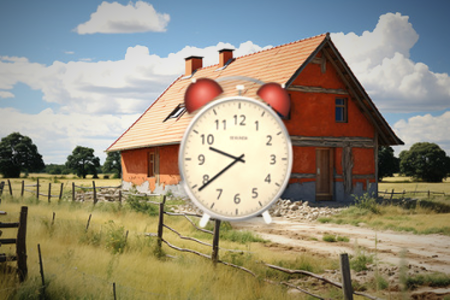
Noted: {"hour": 9, "minute": 39}
